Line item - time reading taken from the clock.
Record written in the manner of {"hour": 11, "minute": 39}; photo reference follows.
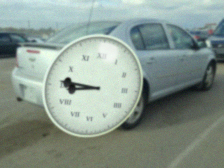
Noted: {"hour": 8, "minute": 46}
